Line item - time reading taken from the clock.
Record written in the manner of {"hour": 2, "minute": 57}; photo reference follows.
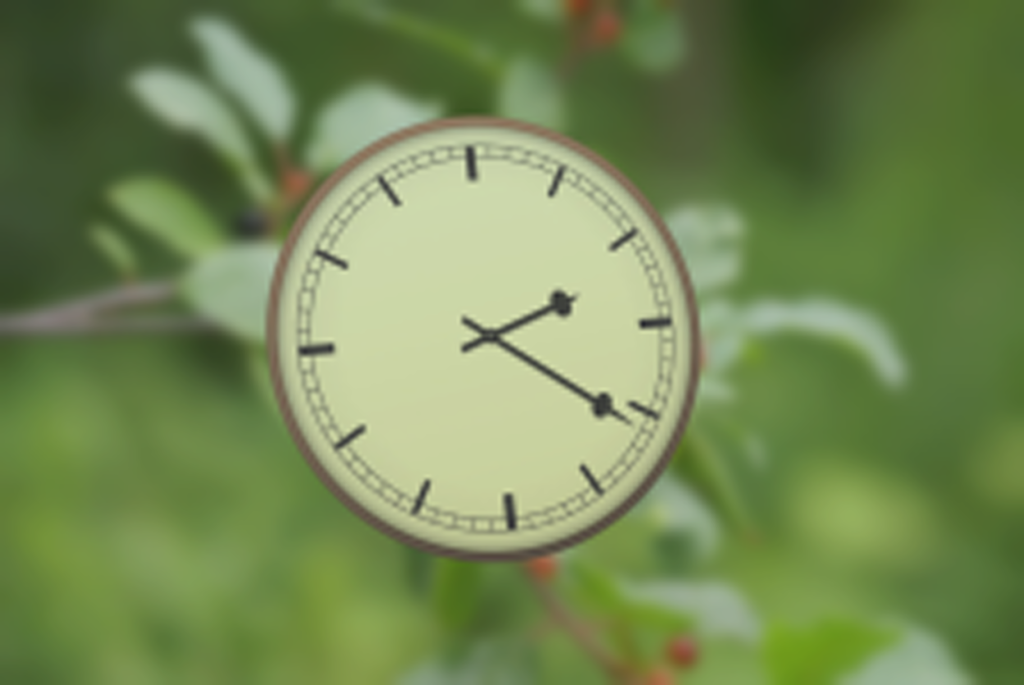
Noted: {"hour": 2, "minute": 21}
